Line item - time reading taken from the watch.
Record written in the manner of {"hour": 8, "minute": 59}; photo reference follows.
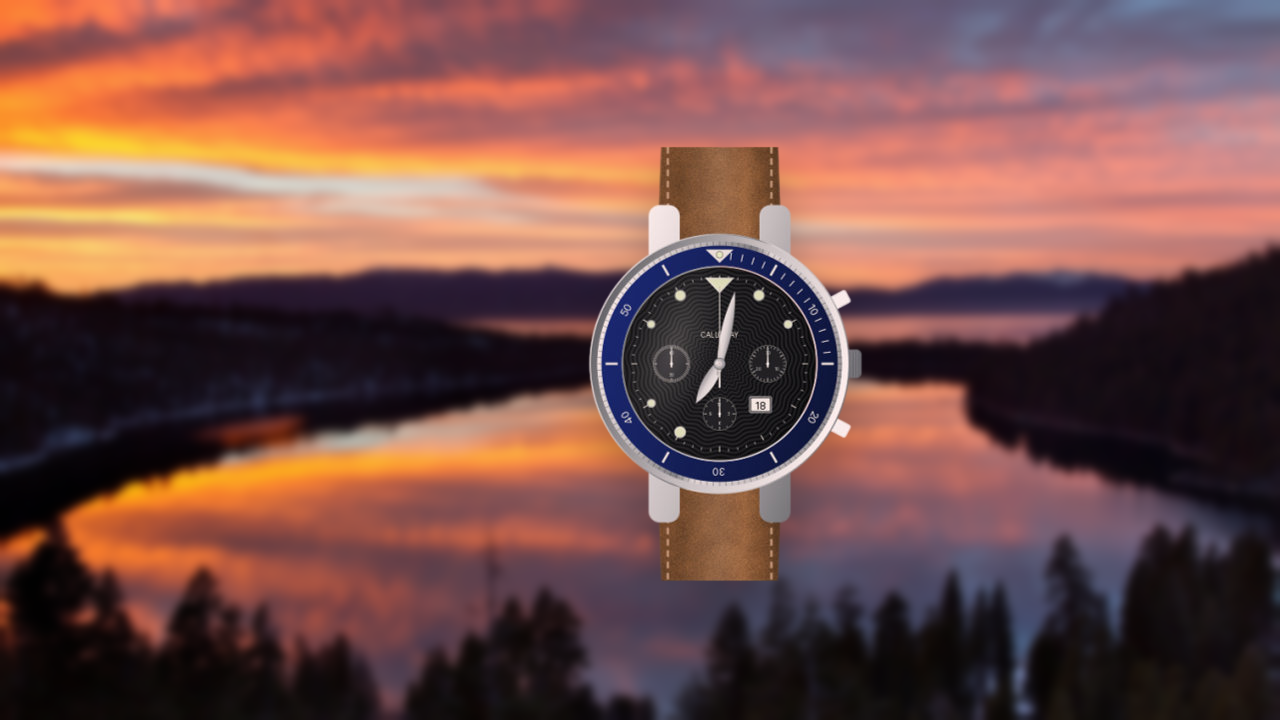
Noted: {"hour": 7, "minute": 2}
